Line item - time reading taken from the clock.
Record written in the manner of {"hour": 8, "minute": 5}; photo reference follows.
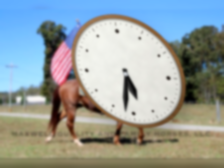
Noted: {"hour": 5, "minute": 32}
